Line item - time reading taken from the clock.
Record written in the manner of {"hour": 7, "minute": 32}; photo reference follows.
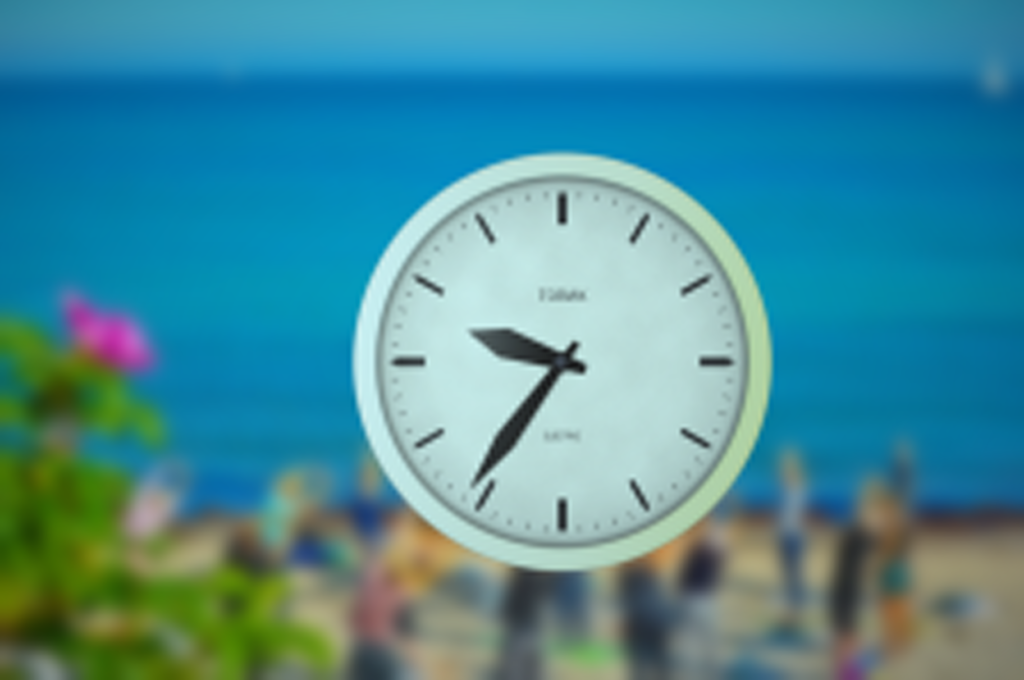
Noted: {"hour": 9, "minute": 36}
